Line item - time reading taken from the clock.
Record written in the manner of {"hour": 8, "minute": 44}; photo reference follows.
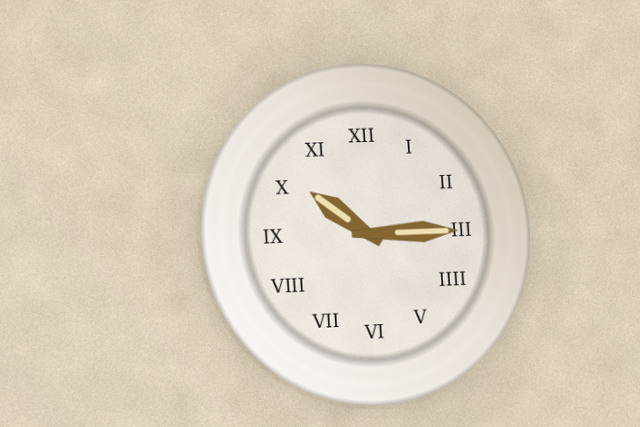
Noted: {"hour": 10, "minute": 15}
